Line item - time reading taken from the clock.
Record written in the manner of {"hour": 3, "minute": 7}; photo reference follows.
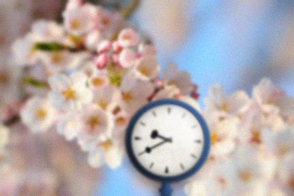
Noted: {"hour": 9, "minute": 40}
